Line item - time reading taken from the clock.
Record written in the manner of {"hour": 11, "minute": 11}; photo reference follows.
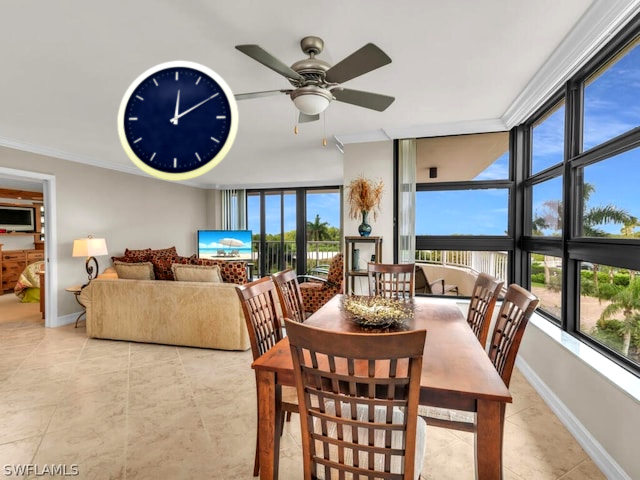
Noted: {"hour": 12, "minute": 10}
